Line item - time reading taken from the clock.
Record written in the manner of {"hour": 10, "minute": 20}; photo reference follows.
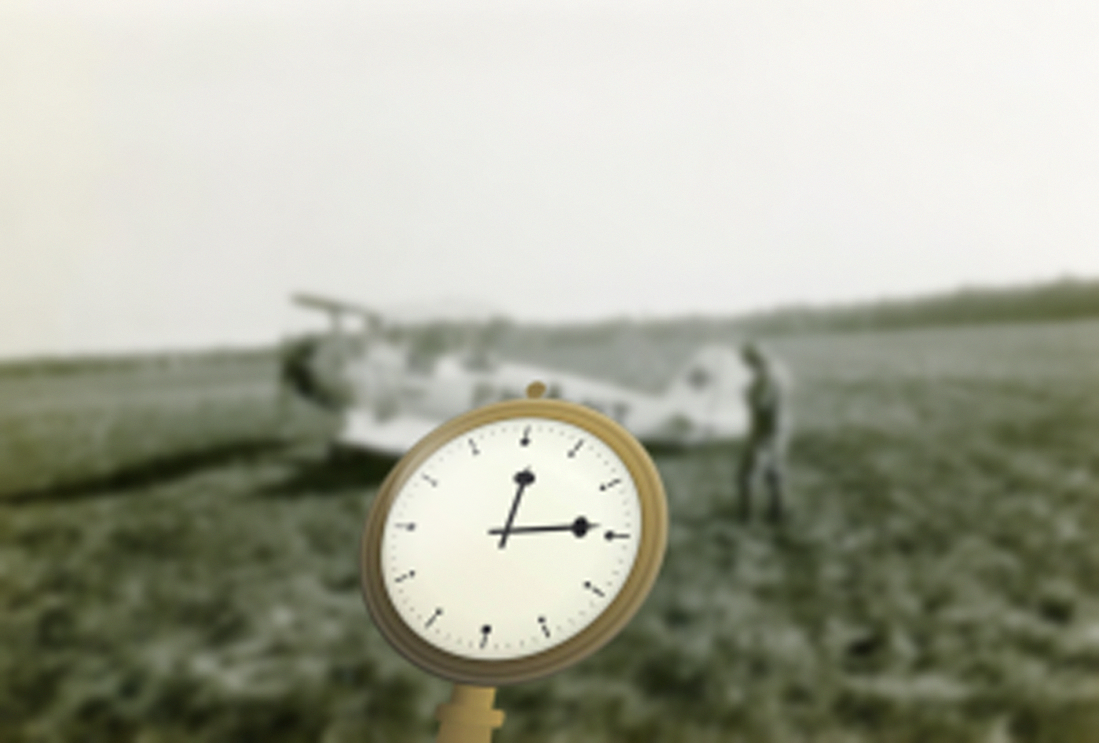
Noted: {"hour": 12, "minute": 14}
